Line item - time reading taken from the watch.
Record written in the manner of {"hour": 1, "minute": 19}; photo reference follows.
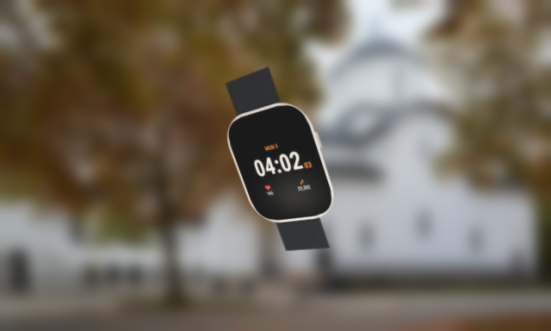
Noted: {"hour": 4, "minute": 2}
